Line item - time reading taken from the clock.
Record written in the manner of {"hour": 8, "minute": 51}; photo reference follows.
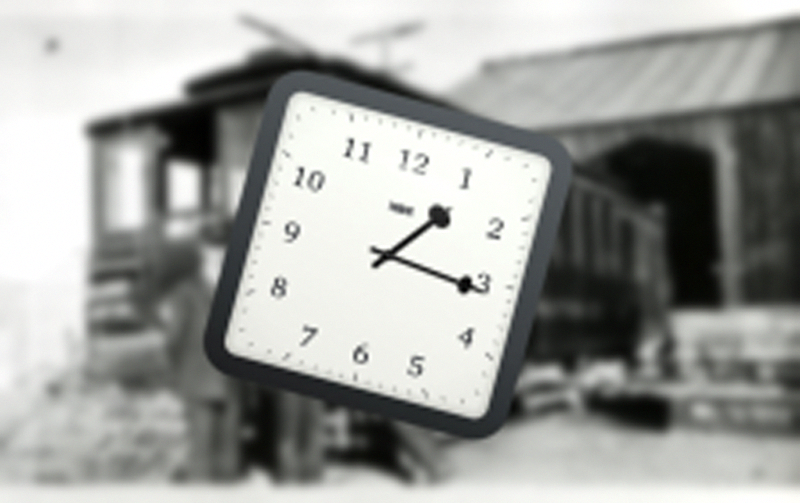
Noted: {"hour": 1, "minute": 16}
